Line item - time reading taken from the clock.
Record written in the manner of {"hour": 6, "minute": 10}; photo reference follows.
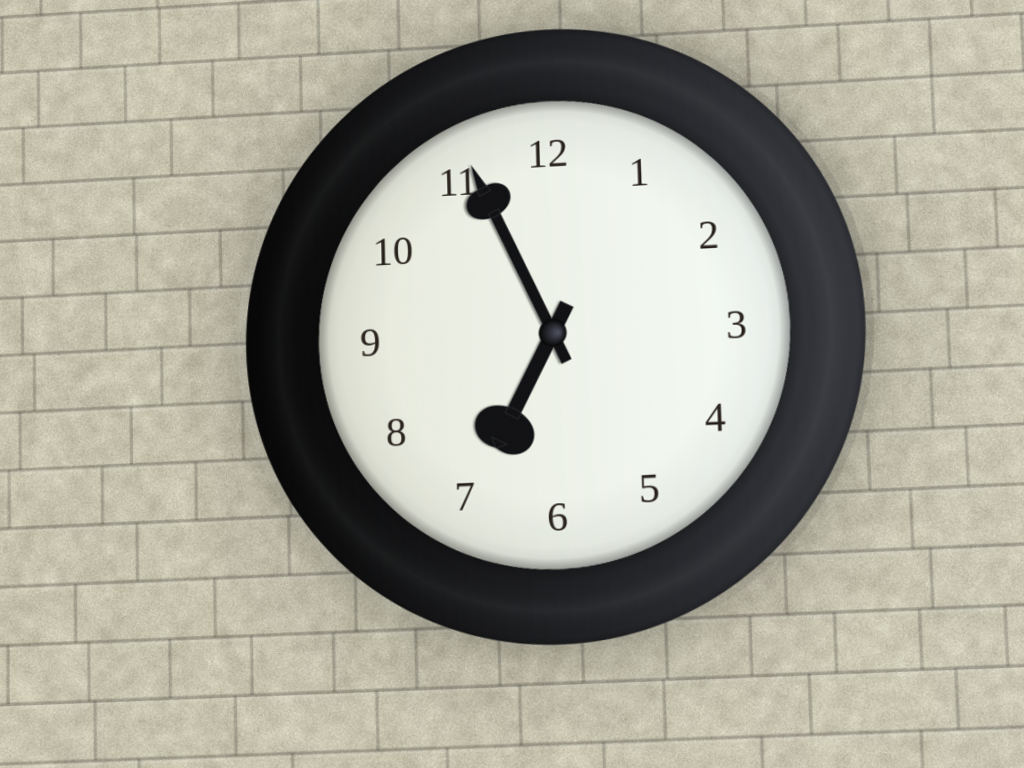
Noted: {"hour": 6, "minute": 56}
